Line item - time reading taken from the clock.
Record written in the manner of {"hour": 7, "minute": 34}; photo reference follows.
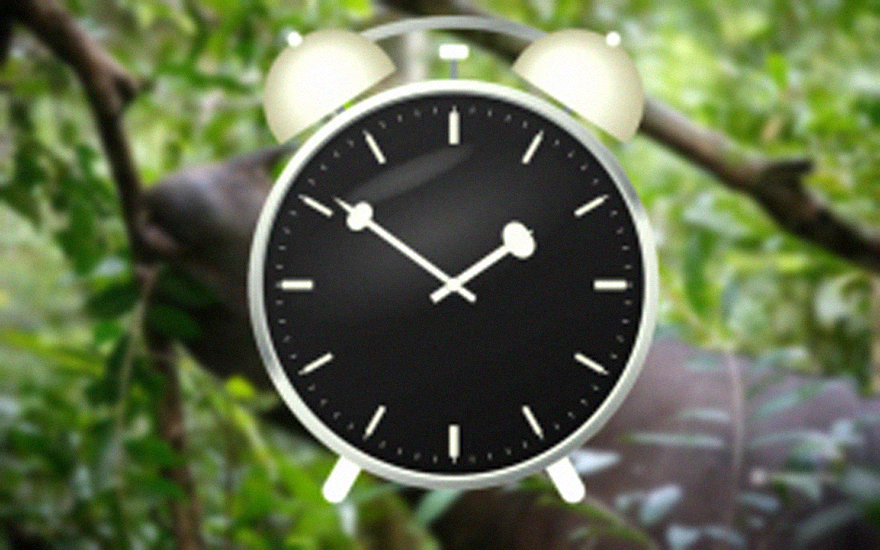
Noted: {"hour": 1, "minute": 51}
